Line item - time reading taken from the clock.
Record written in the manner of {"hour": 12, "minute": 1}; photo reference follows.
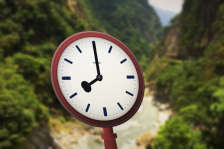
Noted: {"hour": 8, "minute": 0}
